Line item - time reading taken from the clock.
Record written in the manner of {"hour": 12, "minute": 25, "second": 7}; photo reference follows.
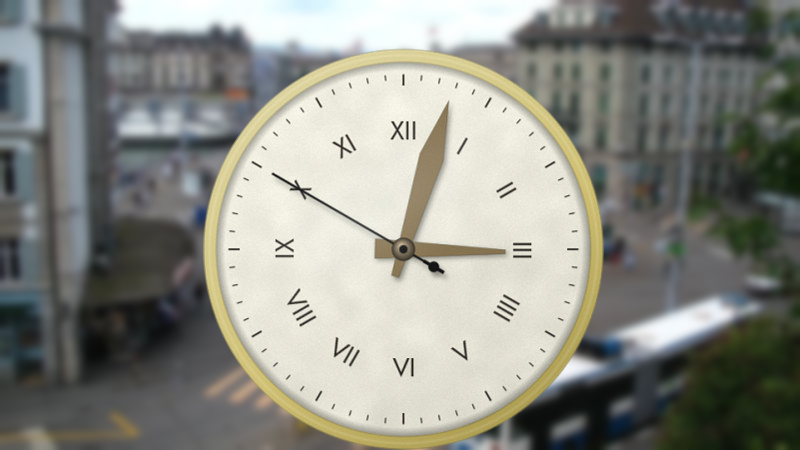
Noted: {"hour": 3, "minute": 2, "second": 50}
